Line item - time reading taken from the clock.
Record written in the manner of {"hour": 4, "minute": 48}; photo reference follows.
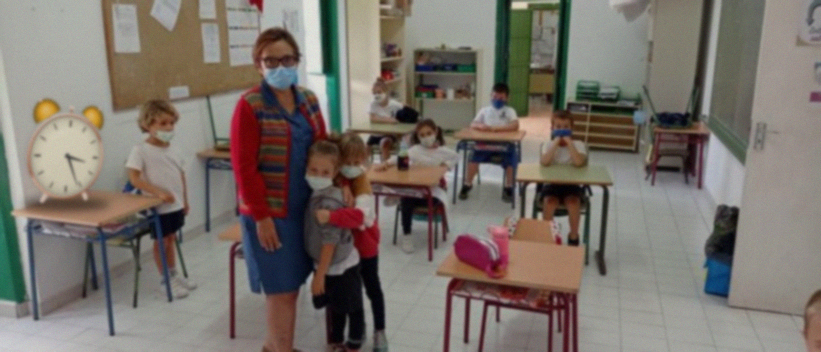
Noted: {"hour": 3, "minute": 26}
